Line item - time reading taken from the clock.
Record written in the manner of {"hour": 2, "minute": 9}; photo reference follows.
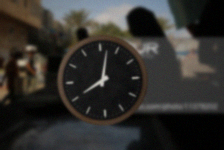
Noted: {"hour": 8, "minute": 2}
